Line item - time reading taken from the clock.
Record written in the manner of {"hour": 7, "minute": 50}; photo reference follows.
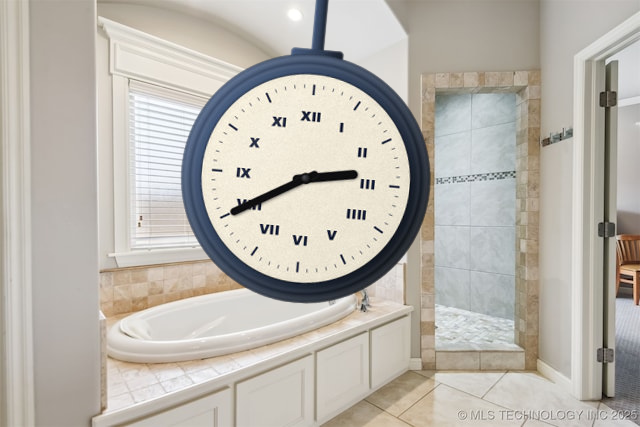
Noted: {"hour": 2, "minute": 40}
